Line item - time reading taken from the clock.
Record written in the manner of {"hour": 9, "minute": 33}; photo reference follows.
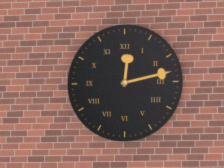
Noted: {"hour": 12, "minute": 13}
